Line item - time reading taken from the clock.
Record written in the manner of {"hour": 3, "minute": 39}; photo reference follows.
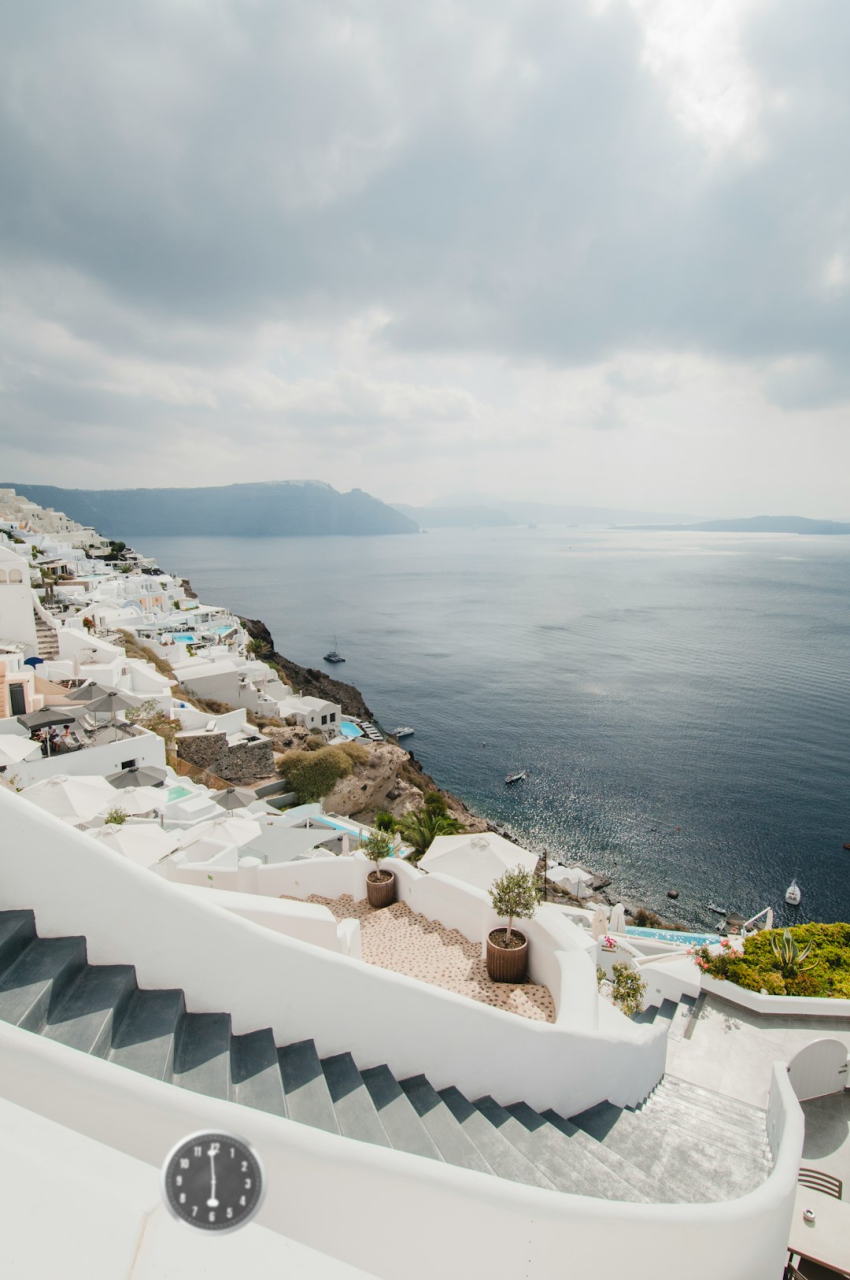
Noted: {"hour": 5, "minute": 59}
